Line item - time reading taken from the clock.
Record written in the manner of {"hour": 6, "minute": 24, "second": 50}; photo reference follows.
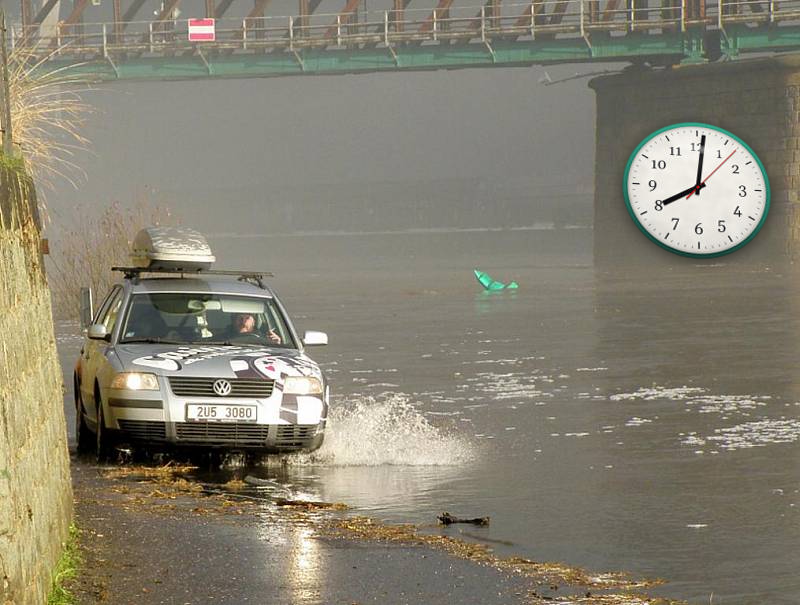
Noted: {"hour": 8, "minute": 1, "second": 7}
